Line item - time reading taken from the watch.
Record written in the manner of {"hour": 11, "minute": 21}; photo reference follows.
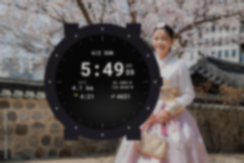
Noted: {"hour": 5, "minute": 49}
